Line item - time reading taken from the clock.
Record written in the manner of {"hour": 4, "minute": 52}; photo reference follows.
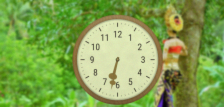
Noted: {"hour": 6, "minute": 32}
